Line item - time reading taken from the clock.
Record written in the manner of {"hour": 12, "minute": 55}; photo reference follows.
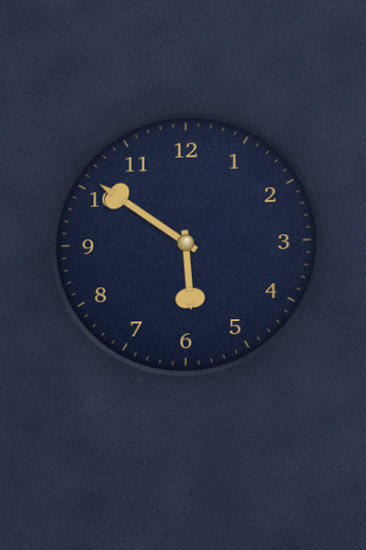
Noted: {"hour": 5, "minute": 51}
